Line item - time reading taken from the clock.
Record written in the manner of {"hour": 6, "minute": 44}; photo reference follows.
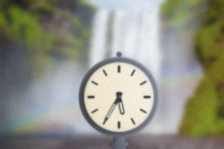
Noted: {"hour": 5, "minute": 35}
